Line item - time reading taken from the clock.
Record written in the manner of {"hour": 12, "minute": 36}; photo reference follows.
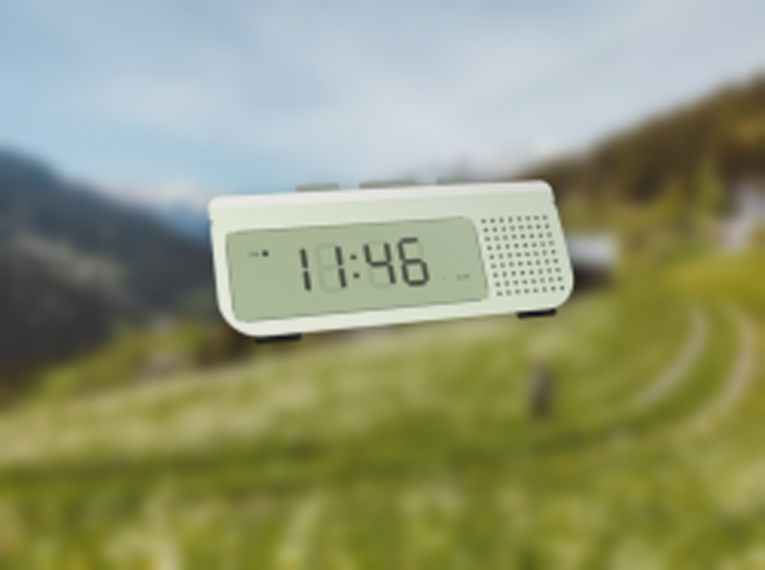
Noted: {"hour": 11, "minute": 46}
